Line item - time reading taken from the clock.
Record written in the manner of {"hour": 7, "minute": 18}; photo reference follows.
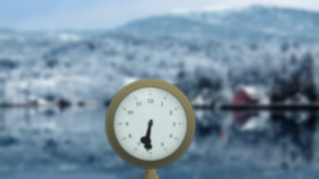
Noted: {"hour": 6, "minute": 31}
